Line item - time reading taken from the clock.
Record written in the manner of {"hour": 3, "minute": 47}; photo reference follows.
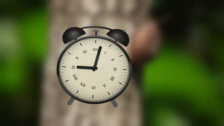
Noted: {"hour": 9, "minute": 2}
